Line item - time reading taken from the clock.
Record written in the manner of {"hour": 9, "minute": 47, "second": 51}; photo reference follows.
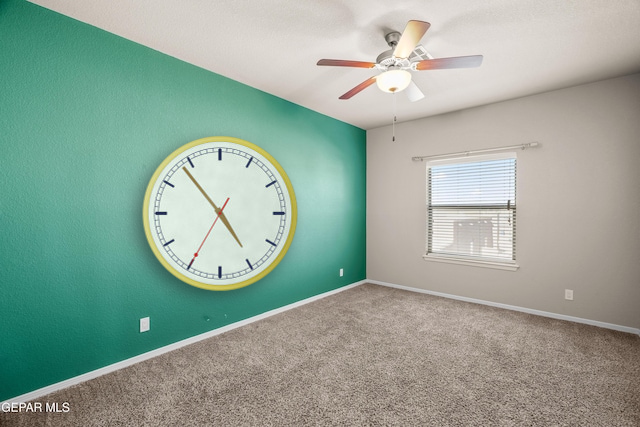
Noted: {"hour": 4, "minute": 53, "second": 35}
